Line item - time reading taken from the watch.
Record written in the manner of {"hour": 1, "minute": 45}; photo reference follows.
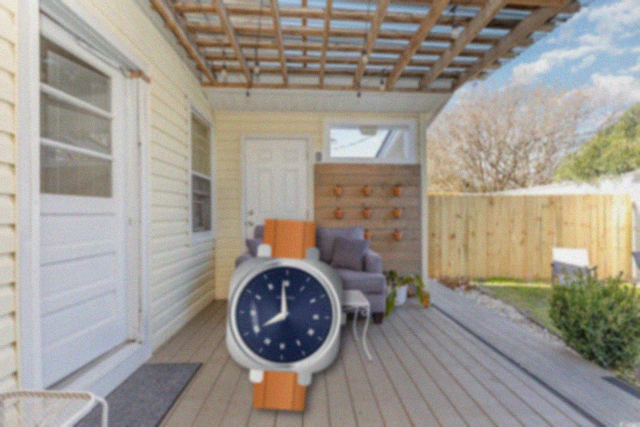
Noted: {"hour": 7, "minute": 59}
